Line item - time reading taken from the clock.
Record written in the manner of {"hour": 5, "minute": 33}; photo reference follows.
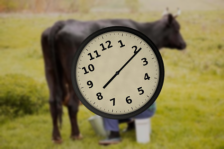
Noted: {"hour": 8, "minute": 11}
